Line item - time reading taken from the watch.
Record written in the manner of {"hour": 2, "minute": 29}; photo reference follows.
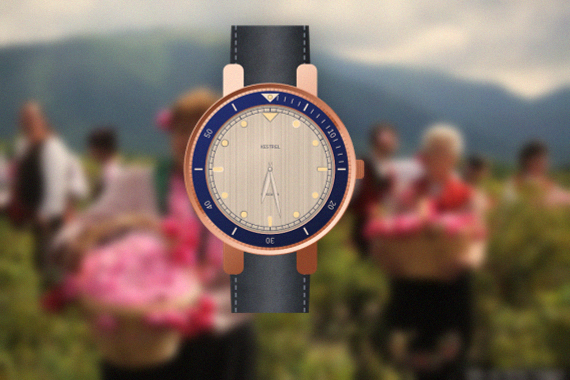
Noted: {"hour": 6, "minute": 28}
